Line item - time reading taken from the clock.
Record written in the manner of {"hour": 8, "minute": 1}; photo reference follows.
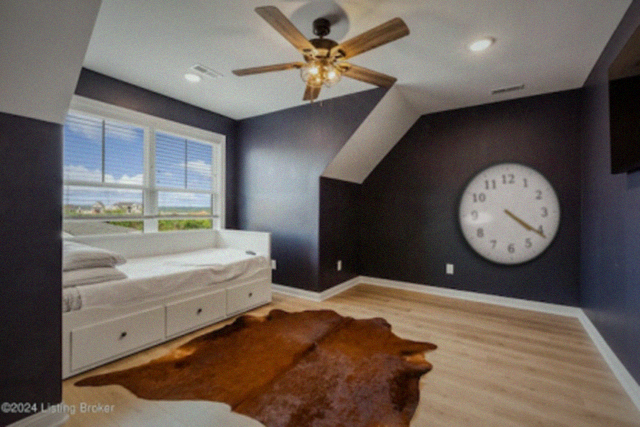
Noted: {"hour": 4, "minute": 21}
